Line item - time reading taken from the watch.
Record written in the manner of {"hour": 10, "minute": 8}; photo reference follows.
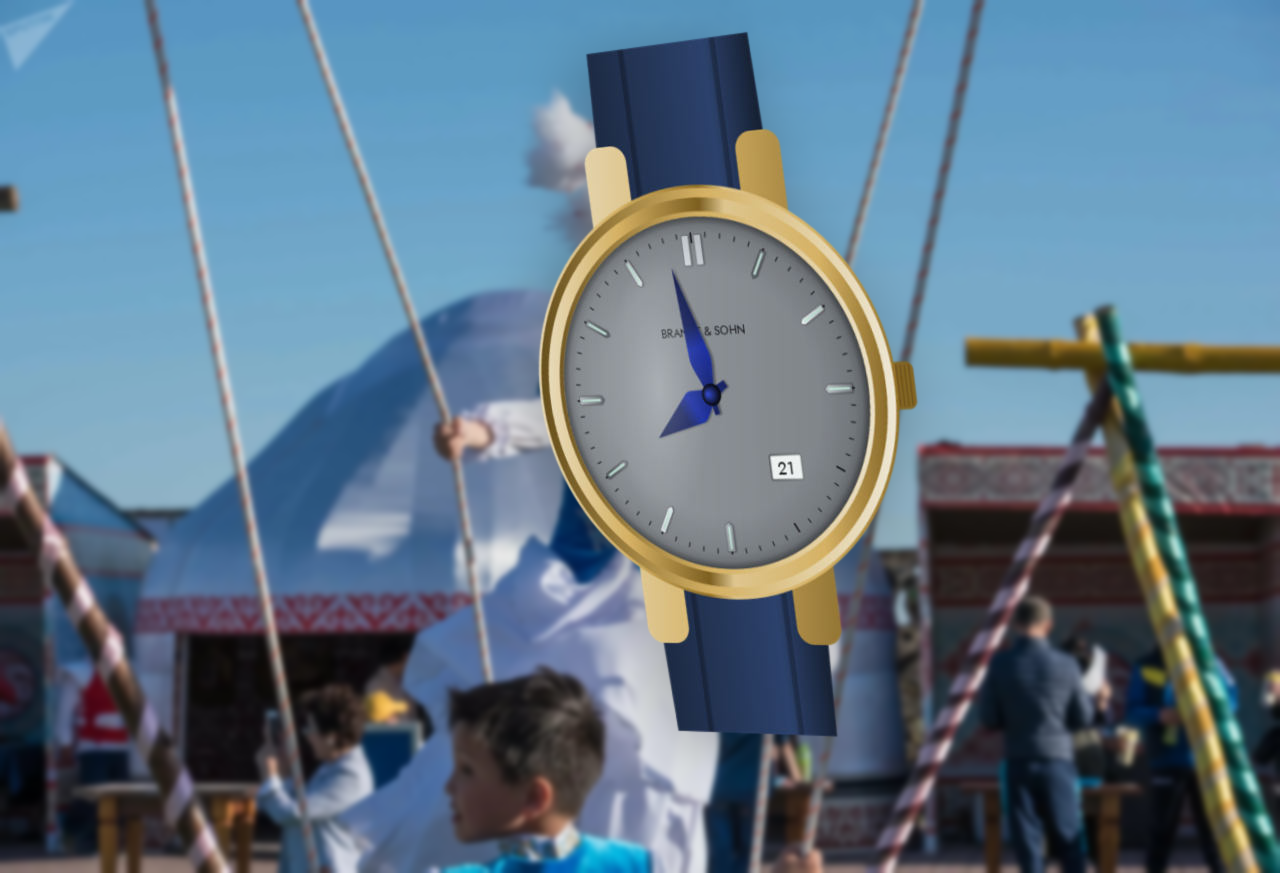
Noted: {"hour": 7, "minute": 58}
